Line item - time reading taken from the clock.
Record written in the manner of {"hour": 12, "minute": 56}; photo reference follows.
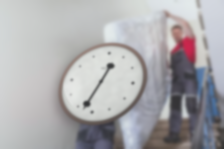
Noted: {"hour": 12, "minute": 33}
